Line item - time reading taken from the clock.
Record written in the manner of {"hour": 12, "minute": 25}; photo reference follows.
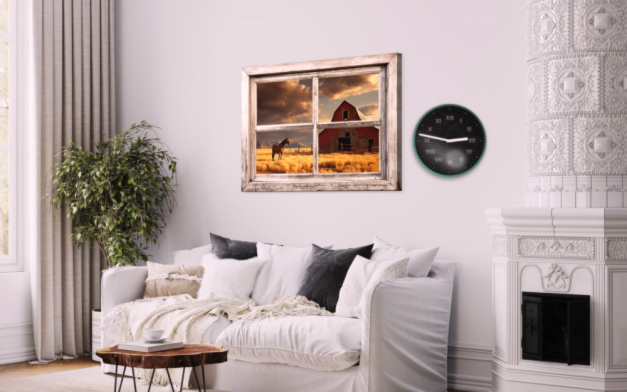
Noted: {"hour": 2, "minute": 47}
